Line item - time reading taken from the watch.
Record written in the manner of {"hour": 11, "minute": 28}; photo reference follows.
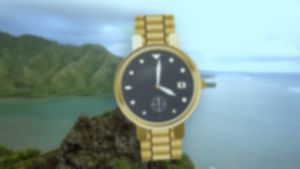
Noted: {"hour": 4, "minute": 1}
